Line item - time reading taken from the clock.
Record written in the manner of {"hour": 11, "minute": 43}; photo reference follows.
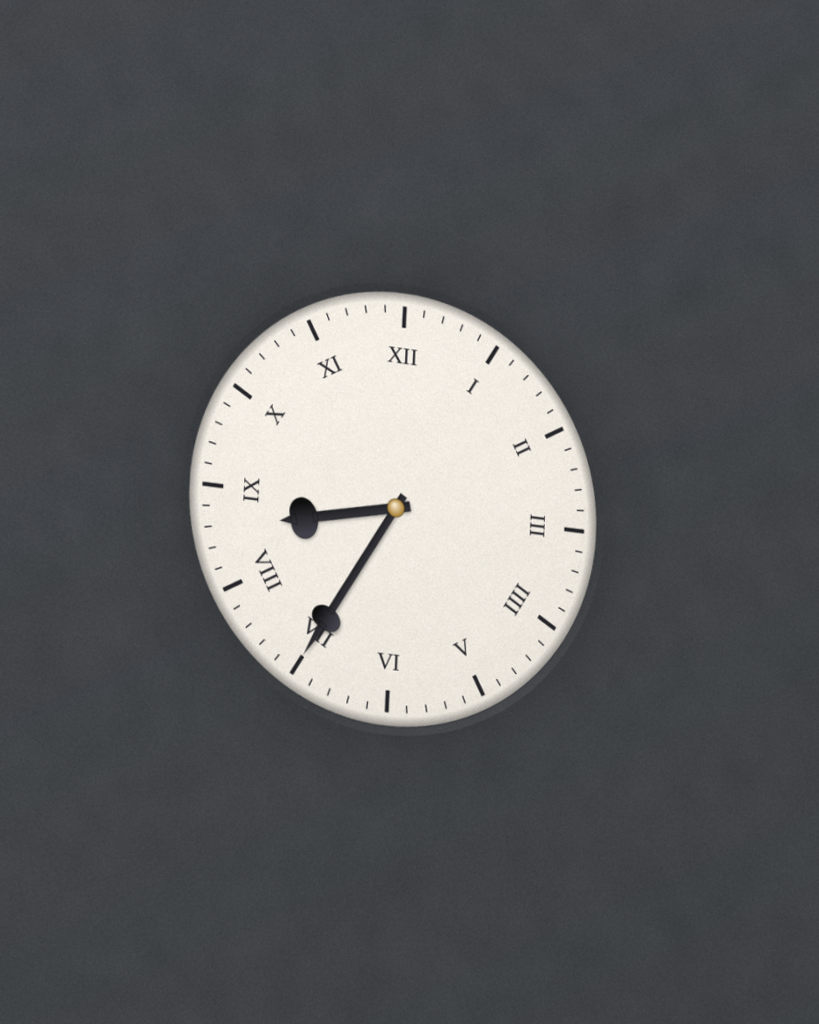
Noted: {"hour": 8, "minute": 35}
